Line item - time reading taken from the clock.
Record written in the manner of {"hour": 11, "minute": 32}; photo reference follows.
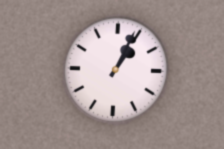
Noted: {"hour": 1, "minute": 4}
